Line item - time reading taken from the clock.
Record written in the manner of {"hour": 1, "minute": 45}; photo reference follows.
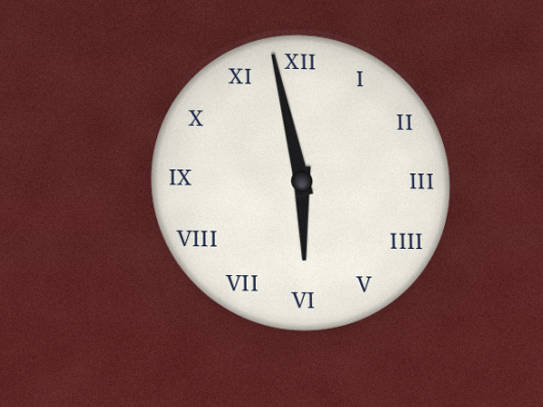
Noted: {"hour": 5, "minute": 58}
